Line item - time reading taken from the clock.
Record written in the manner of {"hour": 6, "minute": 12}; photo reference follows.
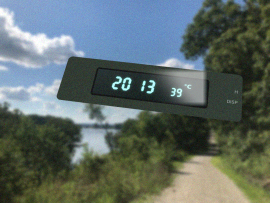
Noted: {"hour": 20, "minute": 13}
